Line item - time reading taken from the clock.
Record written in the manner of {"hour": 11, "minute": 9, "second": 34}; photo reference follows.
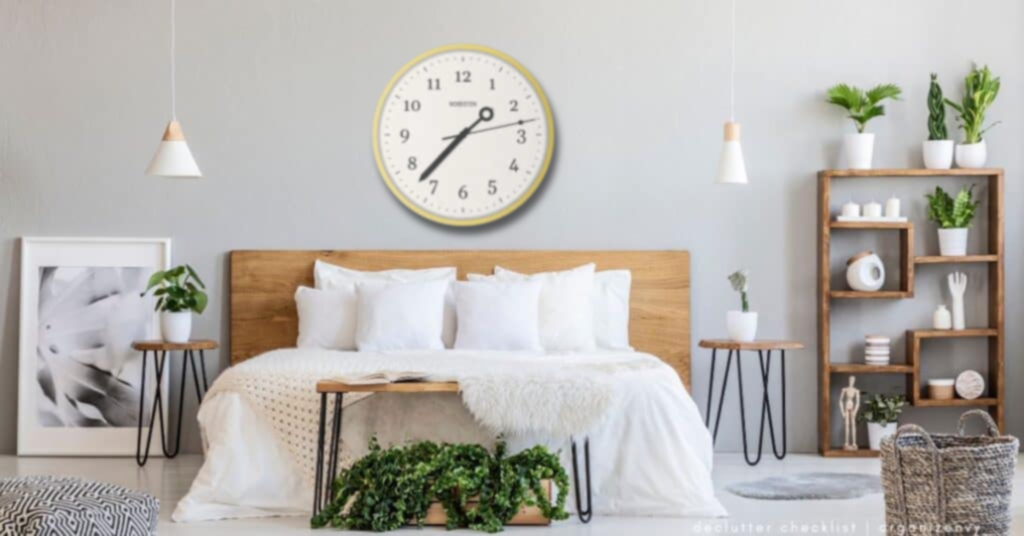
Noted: {"hour": 1, "minute": 37, "second": 13}
